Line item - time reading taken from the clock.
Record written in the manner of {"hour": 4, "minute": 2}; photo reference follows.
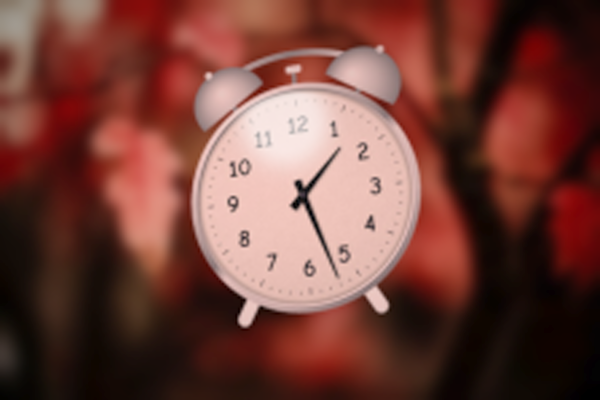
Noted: {"hour": 1, "minute": 27}
